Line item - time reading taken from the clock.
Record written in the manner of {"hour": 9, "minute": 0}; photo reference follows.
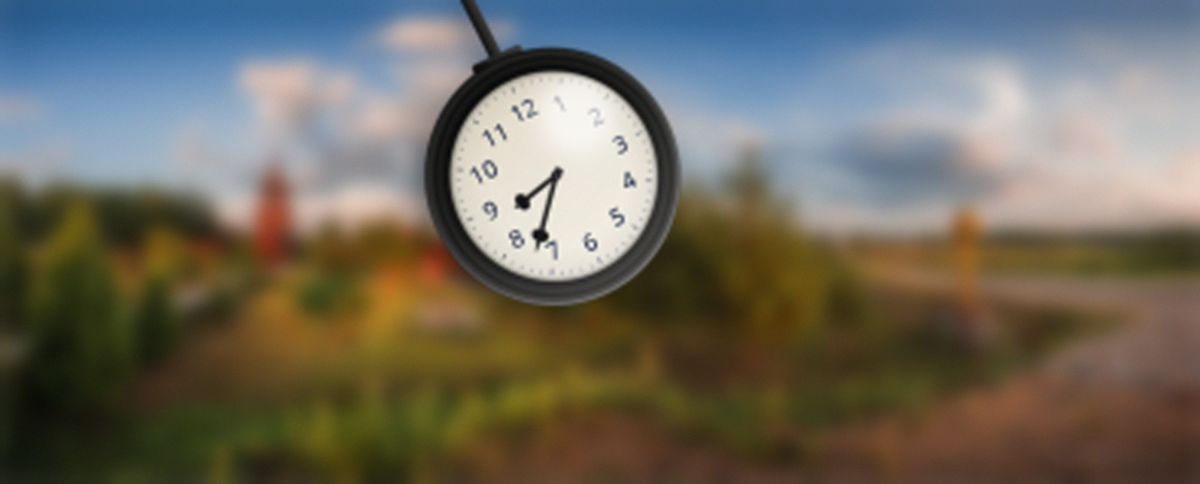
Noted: {"hour": 8, "minute": 37}
